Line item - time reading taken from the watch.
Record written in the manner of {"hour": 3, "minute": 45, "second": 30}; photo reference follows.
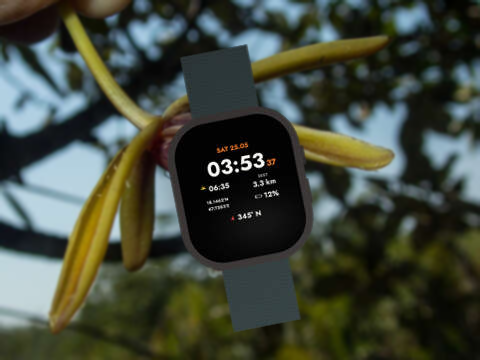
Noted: {"hour": 3, "minute": 53, "second": 37}
